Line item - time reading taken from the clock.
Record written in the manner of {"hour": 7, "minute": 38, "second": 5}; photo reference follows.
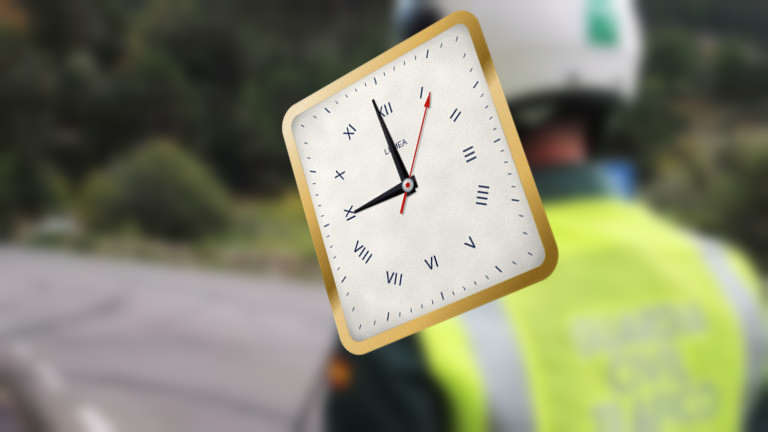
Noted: {"hour": 8, "minute": 59, "second": 6}
